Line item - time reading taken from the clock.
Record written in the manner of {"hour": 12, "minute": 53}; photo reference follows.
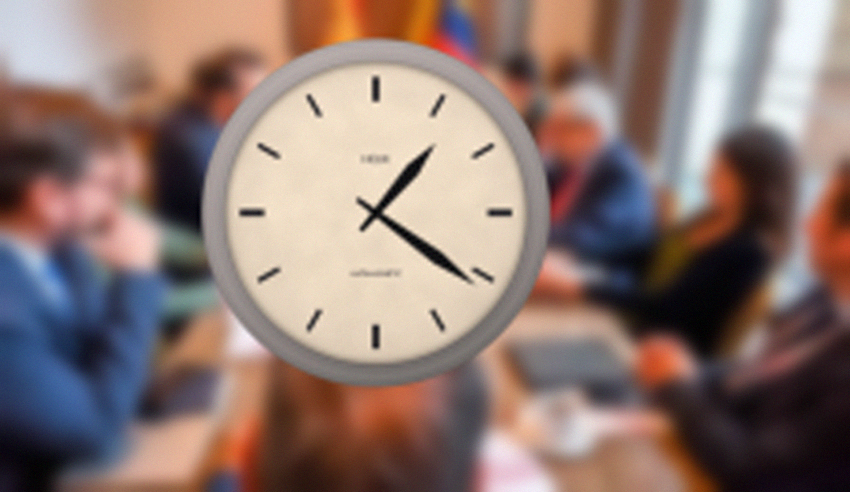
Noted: {"hour": 1, "minute": 21}
